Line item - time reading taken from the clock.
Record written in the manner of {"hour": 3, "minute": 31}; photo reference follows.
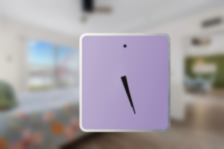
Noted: {"hour": 5, "minute": 27}
